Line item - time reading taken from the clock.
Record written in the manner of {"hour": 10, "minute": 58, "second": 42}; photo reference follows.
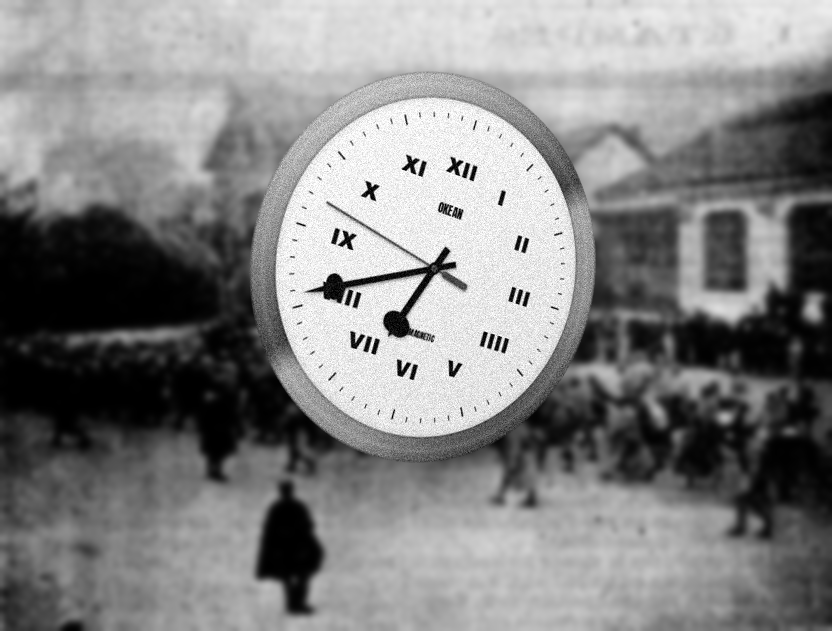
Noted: {"hour": 6, "minute": 40, "second": 47}
